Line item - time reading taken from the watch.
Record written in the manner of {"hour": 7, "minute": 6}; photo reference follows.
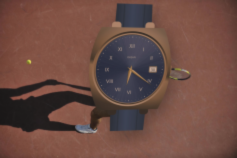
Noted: {"hour": 6, "minute": 21}
